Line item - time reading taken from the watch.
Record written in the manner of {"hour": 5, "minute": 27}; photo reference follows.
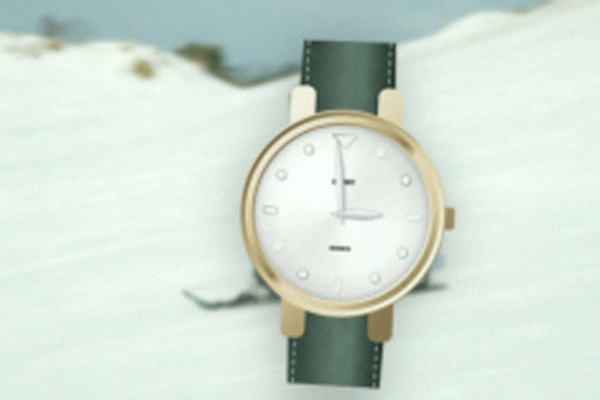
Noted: {"hour": 2, "minute": 59}
